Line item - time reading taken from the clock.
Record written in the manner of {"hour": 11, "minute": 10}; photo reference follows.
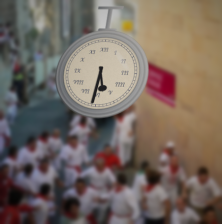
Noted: {"hour": 5, "minute": 31}
